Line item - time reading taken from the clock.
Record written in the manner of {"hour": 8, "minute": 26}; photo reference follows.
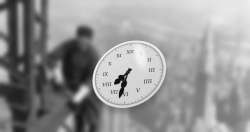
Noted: {"hour": 7, "minute": 32}
